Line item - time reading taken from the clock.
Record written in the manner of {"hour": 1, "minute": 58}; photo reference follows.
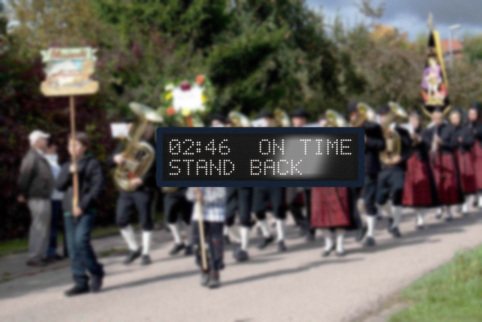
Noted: {"hour": 2, "minute": 46}
